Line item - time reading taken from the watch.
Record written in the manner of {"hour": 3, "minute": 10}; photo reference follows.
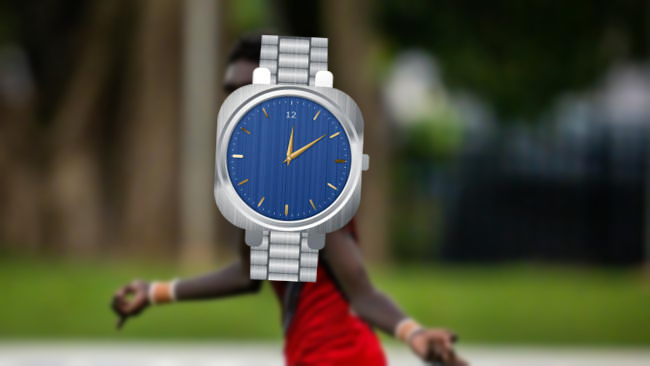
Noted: {"hour": 12, "minute": 9}
